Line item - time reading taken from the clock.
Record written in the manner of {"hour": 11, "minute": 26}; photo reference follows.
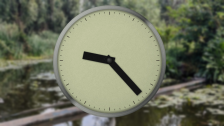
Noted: {"hour": 9, "minute": 23}
